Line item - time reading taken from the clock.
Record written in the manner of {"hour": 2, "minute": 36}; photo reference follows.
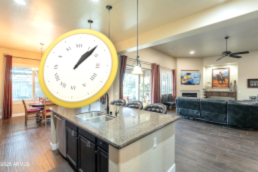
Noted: {"hour": 1, "minute": 7}
